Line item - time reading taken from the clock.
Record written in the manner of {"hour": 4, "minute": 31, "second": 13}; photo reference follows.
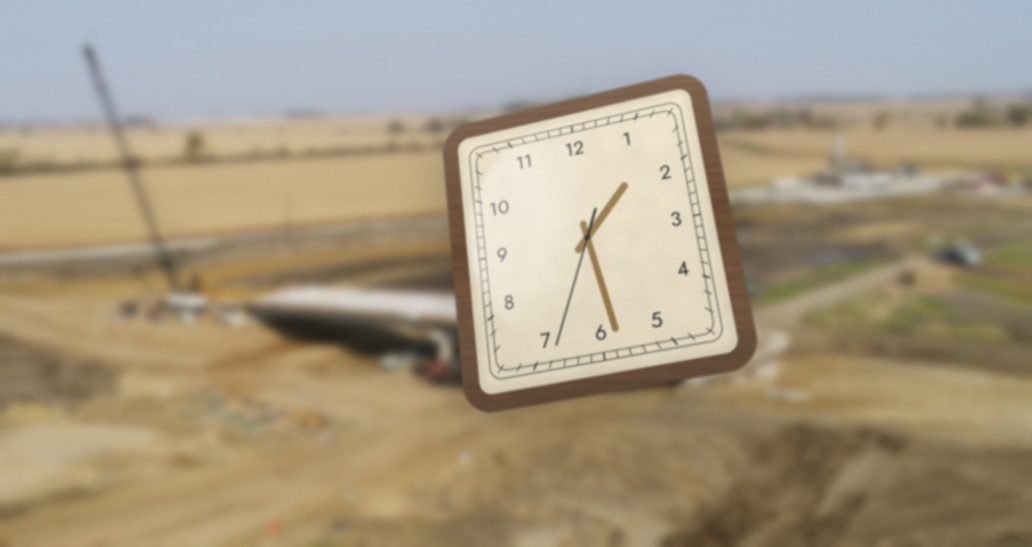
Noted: {"hour": 1, "minute": 28, "second": 34}
